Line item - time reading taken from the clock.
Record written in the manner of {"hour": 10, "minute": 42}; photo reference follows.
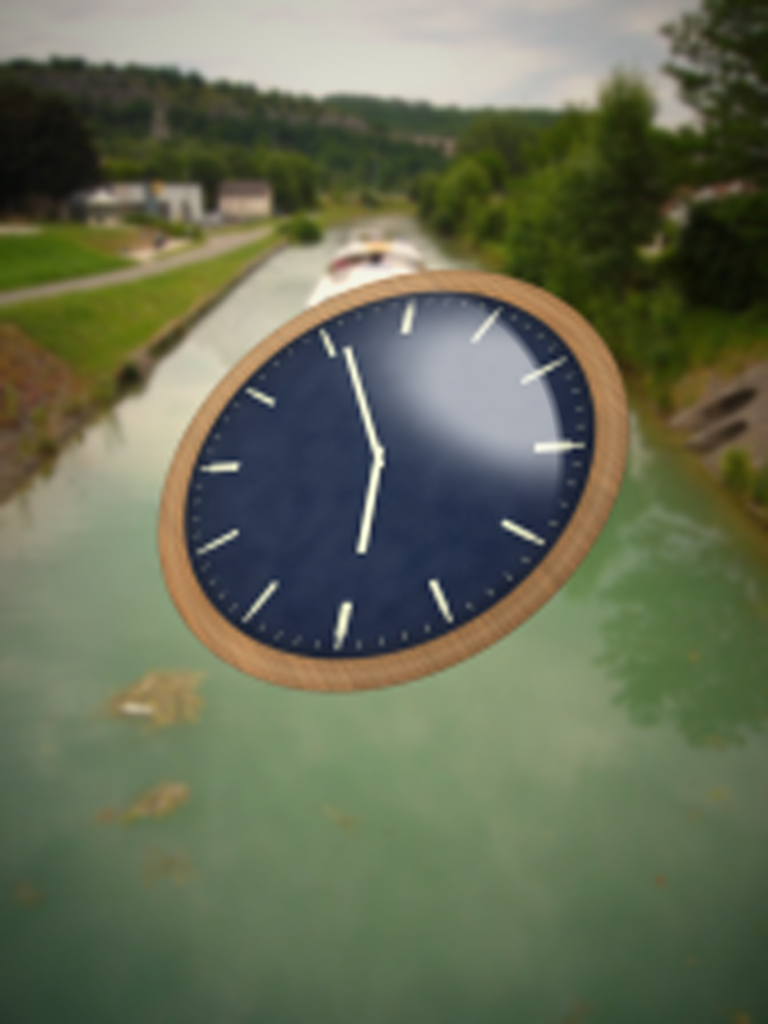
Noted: {"hour": 5, "minute": 56}
